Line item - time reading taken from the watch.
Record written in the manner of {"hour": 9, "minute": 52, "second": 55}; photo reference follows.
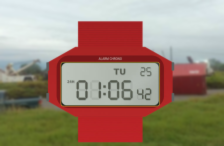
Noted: {"hour": 1, "minute": 6, "second": 42}
